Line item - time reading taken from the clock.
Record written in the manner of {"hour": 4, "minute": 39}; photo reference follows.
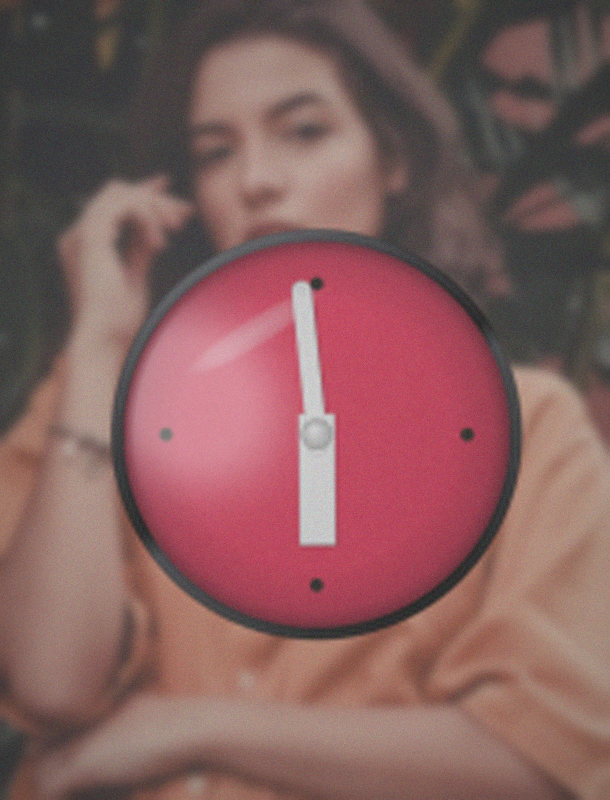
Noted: {"hour": 5, "minute": 59}
